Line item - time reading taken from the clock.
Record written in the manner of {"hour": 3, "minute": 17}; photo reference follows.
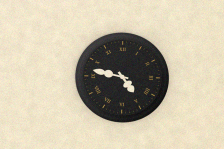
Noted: {"hour": 4, "minute": 47}
